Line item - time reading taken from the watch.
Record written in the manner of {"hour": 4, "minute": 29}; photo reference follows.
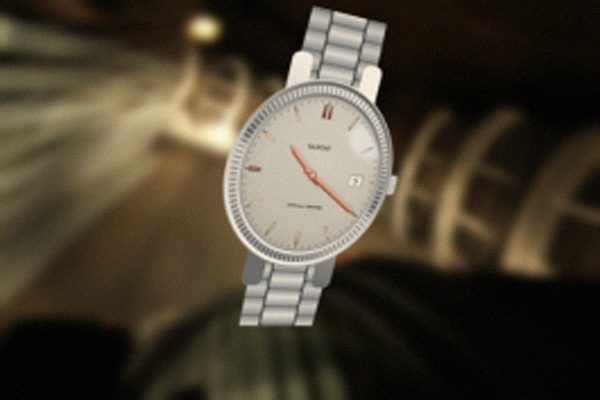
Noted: {"hour": 10, "minute": 20}
